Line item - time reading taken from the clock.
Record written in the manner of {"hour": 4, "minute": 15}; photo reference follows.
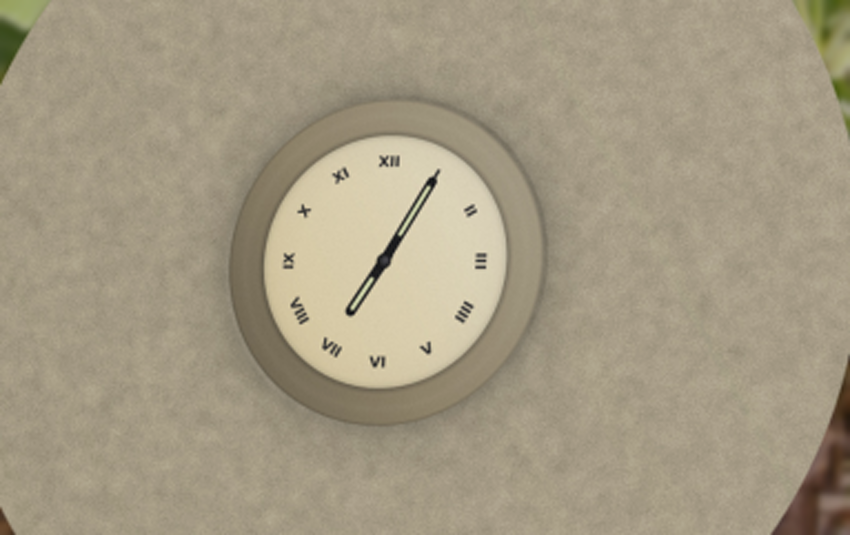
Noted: {"hour": 7, "minute": 5}
